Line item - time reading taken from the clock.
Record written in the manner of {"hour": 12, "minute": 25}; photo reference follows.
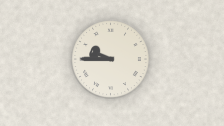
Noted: {"hour": 9, "minute": 45}
